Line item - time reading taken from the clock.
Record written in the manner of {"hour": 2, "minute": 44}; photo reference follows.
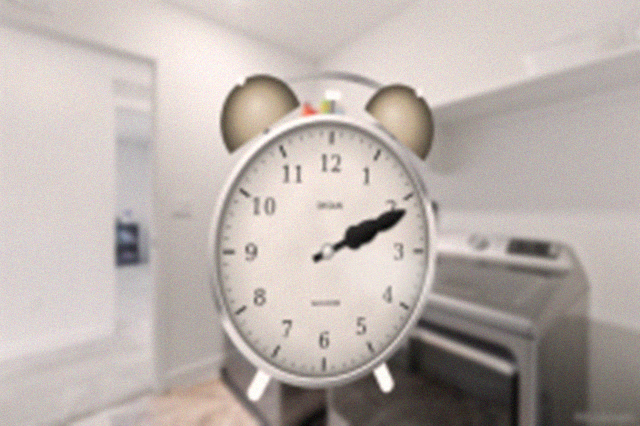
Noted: {"hour": 2, "minute": 11}
